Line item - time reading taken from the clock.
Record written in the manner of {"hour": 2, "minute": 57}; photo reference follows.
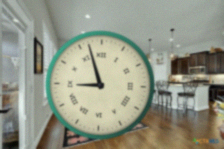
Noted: {"hour": 8, "minute": 57}
